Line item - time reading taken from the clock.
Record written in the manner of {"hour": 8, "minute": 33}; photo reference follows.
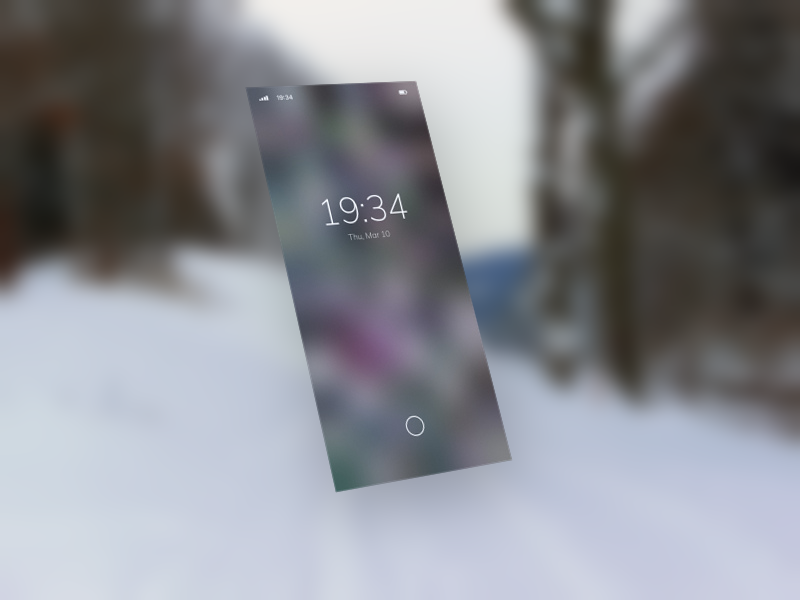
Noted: {"hour": 19, "minute": 34}
